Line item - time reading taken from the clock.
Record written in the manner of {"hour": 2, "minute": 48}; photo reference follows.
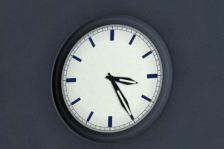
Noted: {"hour": 3, "minute": 25}
